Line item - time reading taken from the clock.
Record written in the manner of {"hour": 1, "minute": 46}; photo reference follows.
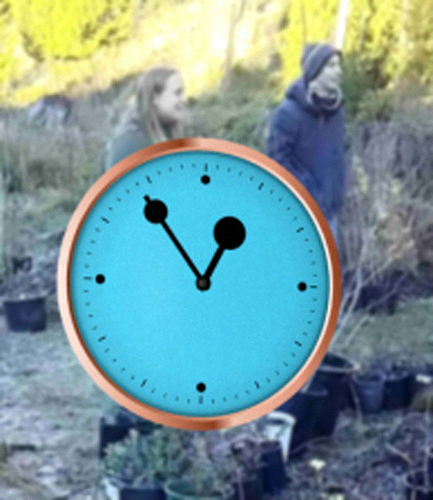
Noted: {"hour": 12, "minute": 54}
